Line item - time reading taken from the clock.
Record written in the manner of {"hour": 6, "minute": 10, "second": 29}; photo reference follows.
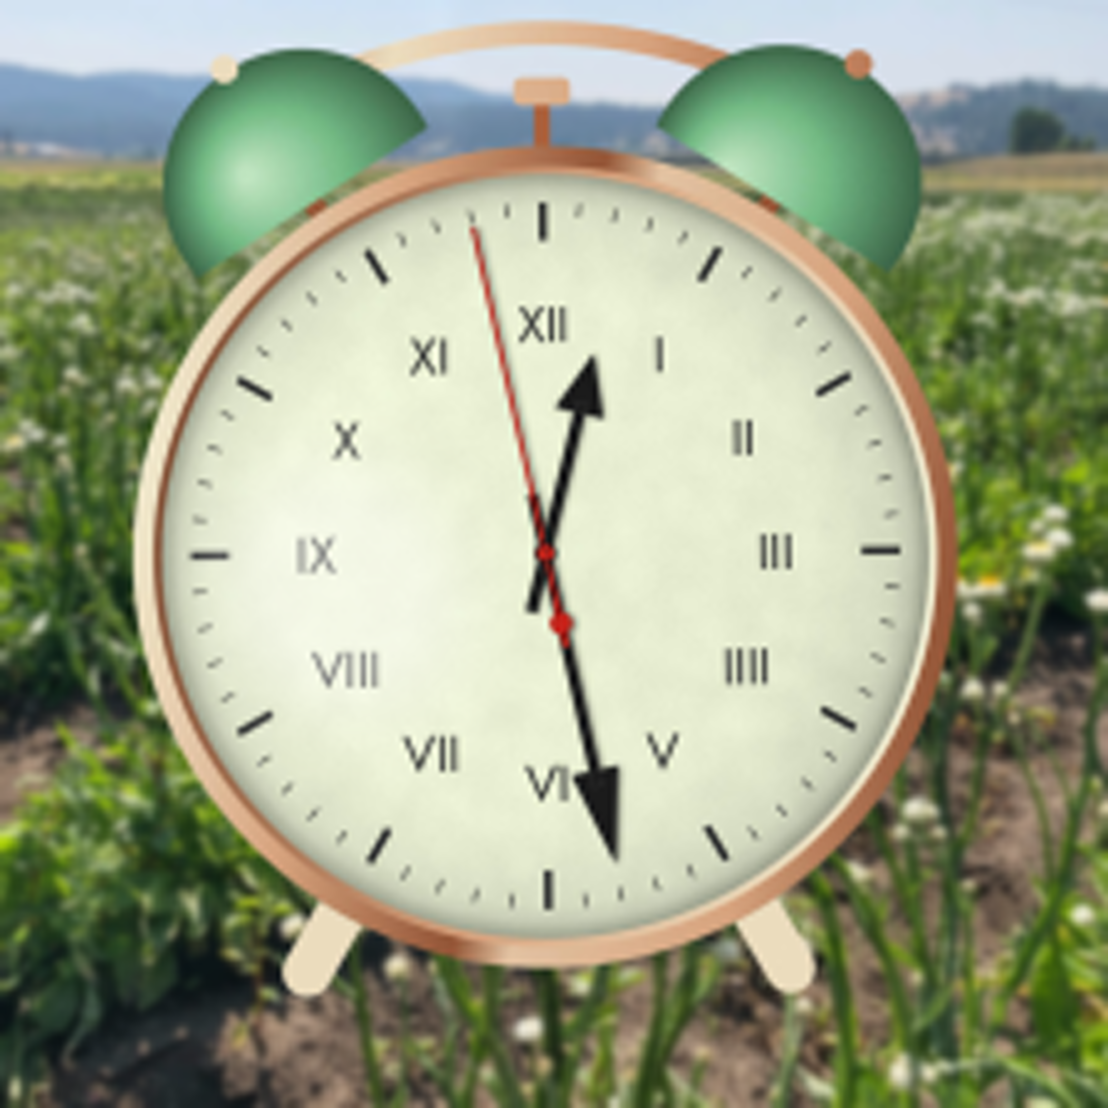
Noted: {"hour": 12, "minute": 27, "second": 58}
